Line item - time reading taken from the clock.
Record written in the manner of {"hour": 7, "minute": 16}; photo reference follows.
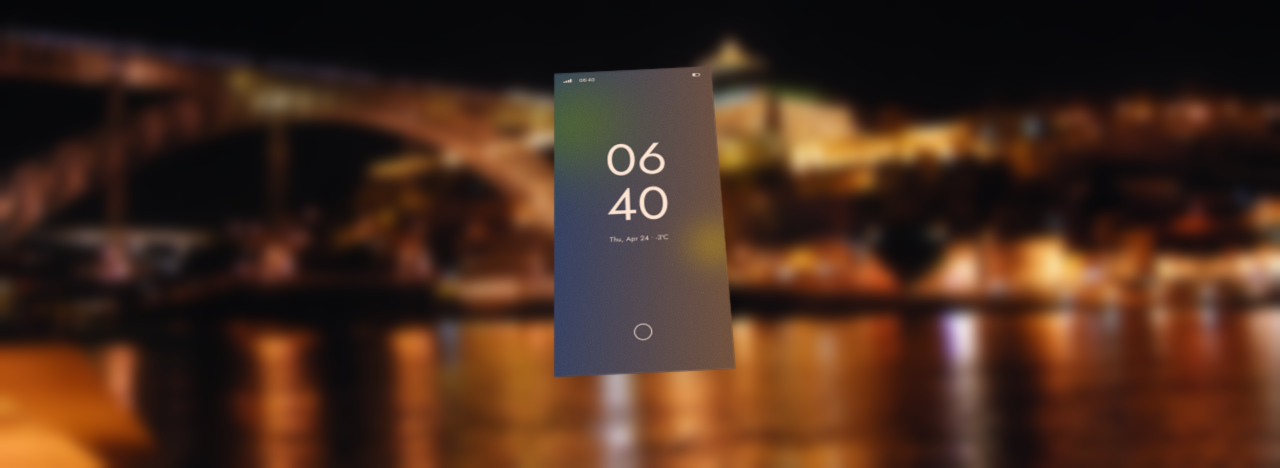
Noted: {"hour": 6, "minute": 40}
